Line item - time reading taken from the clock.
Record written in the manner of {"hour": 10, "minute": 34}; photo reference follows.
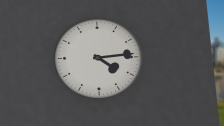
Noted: {"hour": 4, "minute": 14}
